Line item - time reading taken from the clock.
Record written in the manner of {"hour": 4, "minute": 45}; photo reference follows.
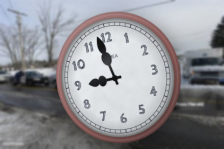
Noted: {"hour": 8, "minute": 58}
